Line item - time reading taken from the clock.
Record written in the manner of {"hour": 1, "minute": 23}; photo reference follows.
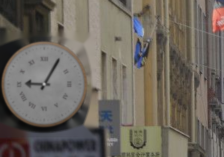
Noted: {"hour": 9, "minute": 5}
